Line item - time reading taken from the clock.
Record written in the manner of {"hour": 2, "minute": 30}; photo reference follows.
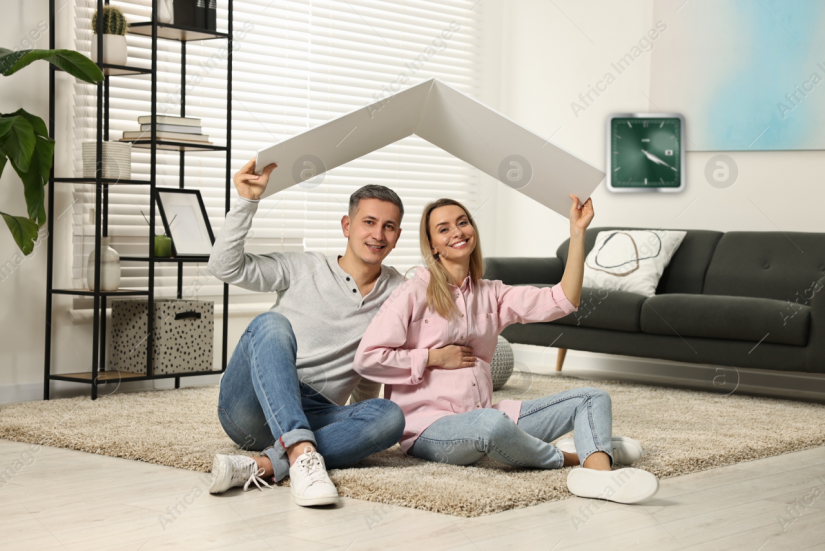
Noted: {"hour": 4, "minute": 20}
